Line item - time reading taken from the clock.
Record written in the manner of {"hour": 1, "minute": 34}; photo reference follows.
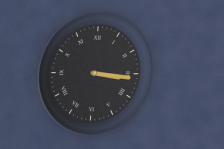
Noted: {"hour": 3, "minute": 16}
